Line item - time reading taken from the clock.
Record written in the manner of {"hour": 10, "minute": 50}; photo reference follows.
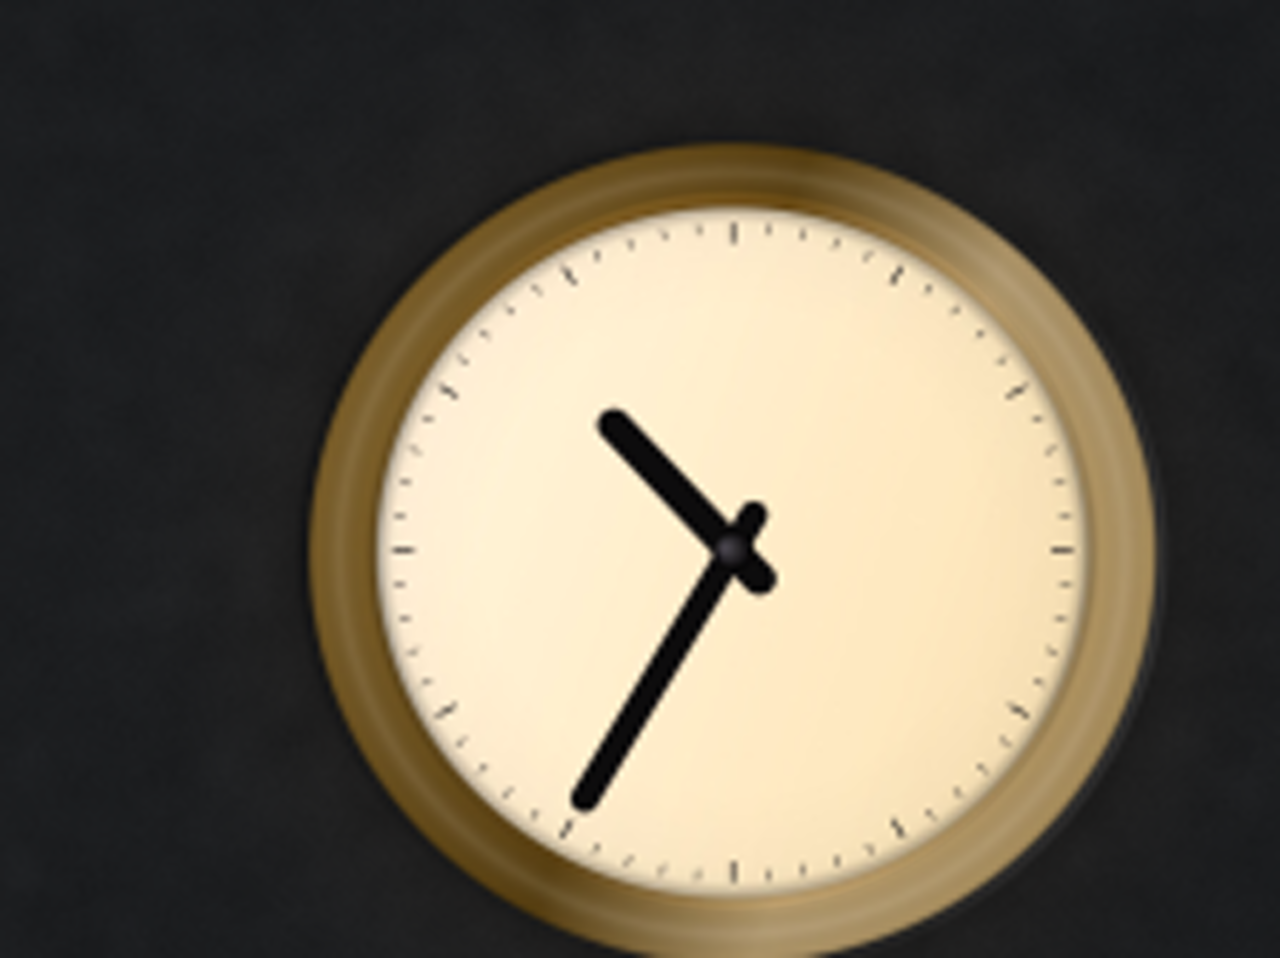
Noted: {"hour": 10, "minute": 35}
